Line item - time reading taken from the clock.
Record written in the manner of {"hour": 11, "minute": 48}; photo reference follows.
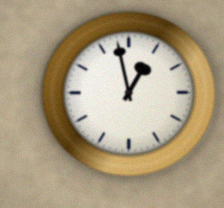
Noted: {"hour": 12, "minute": 58}
